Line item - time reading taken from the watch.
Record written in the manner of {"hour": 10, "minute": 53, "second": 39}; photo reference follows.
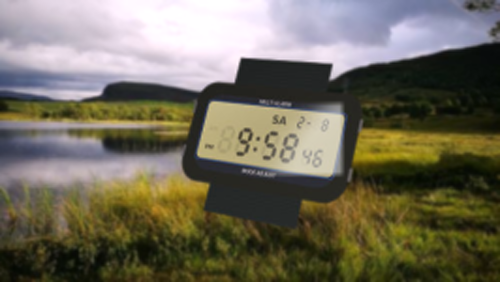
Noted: {"hour": 9, "minute": 58, "second": 46}
